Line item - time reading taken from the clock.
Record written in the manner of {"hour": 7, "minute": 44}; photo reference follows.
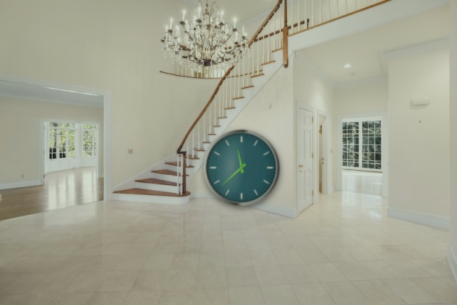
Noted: {"hour": 11, "minute": 38}
